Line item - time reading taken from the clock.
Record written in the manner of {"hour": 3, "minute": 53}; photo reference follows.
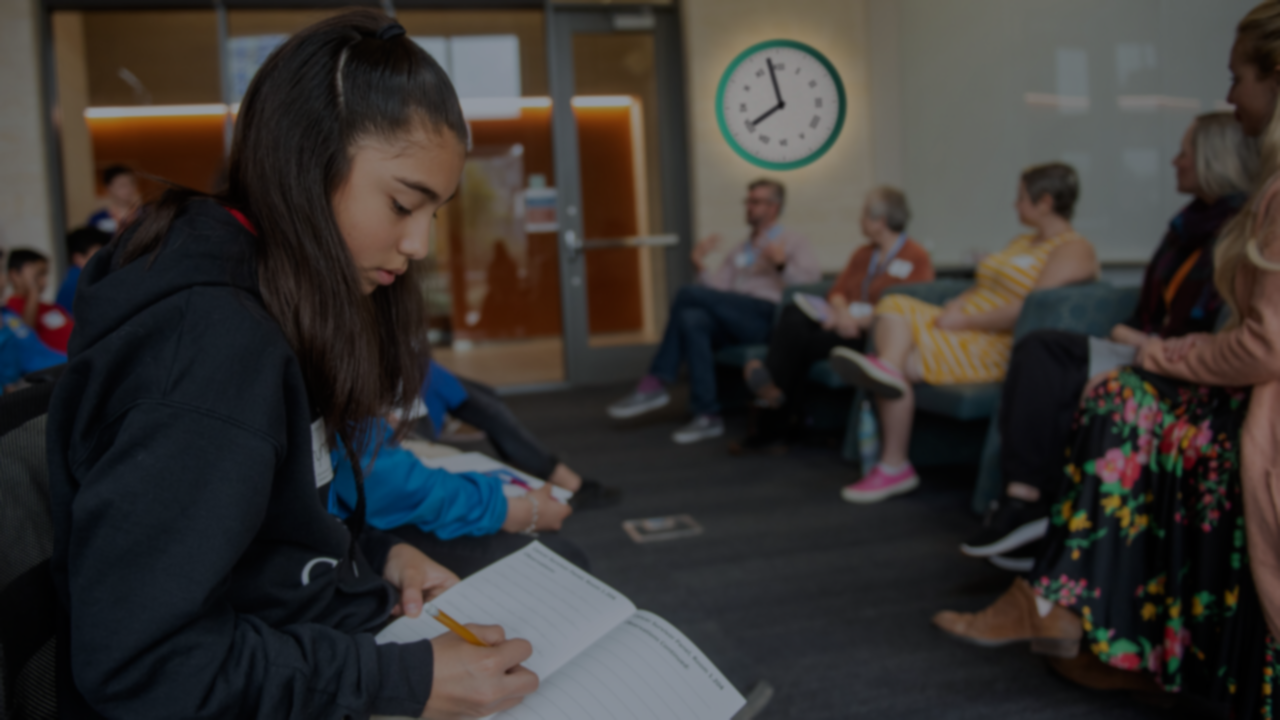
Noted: {"hour": 7, "minute": 58}
